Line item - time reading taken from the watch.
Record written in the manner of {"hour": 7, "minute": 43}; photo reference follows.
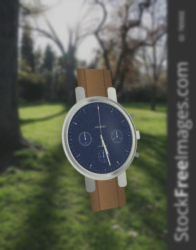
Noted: {"hour": 5, "minute": 28}
